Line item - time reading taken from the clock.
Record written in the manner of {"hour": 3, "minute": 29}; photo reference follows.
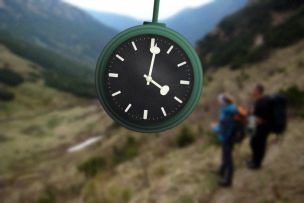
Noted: {"hour": 4, "minute": 1}
